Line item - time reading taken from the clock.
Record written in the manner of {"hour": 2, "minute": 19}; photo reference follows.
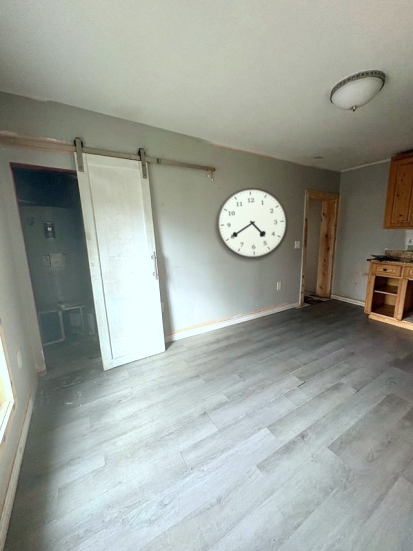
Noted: {"hour": 4, "minute": 40}
